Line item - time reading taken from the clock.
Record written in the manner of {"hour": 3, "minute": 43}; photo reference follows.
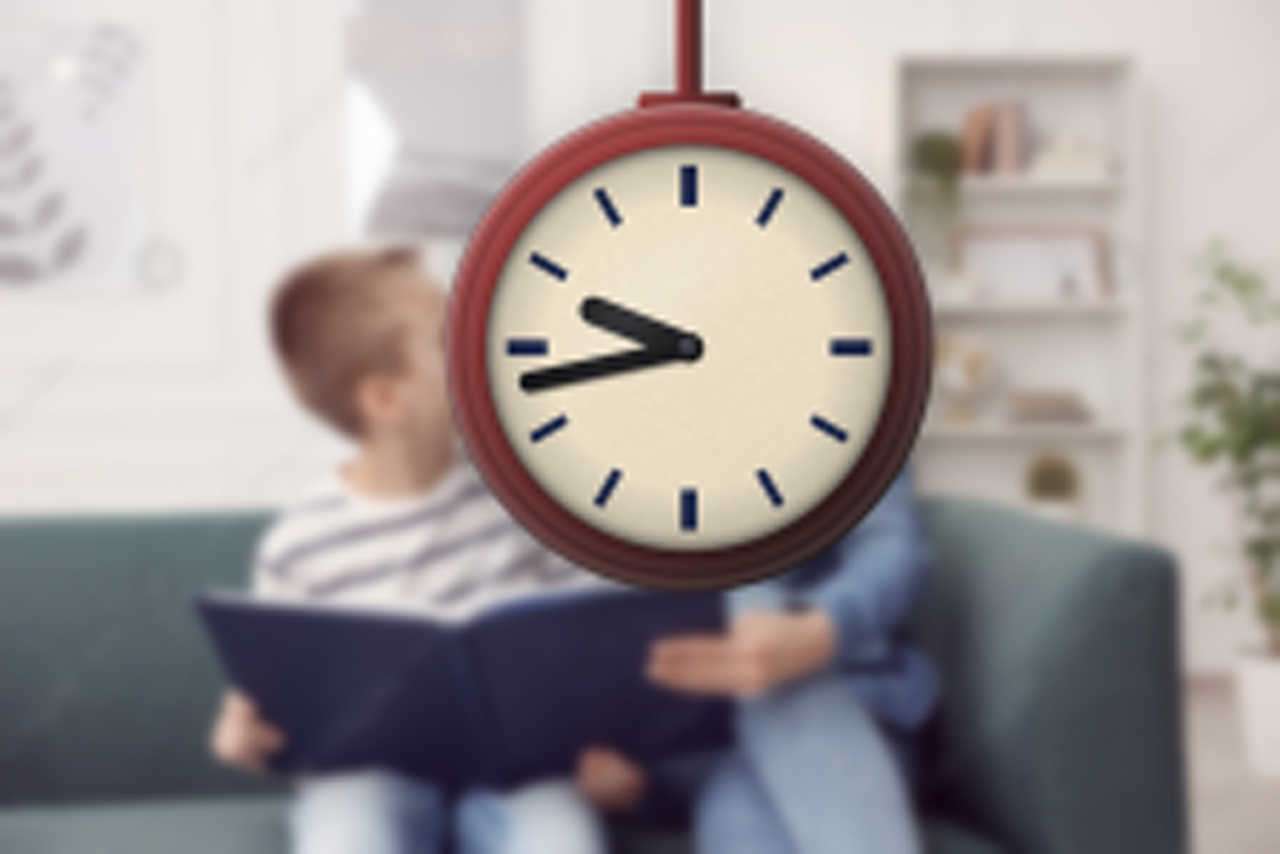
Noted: {"hour": 9, "minute": 43}
